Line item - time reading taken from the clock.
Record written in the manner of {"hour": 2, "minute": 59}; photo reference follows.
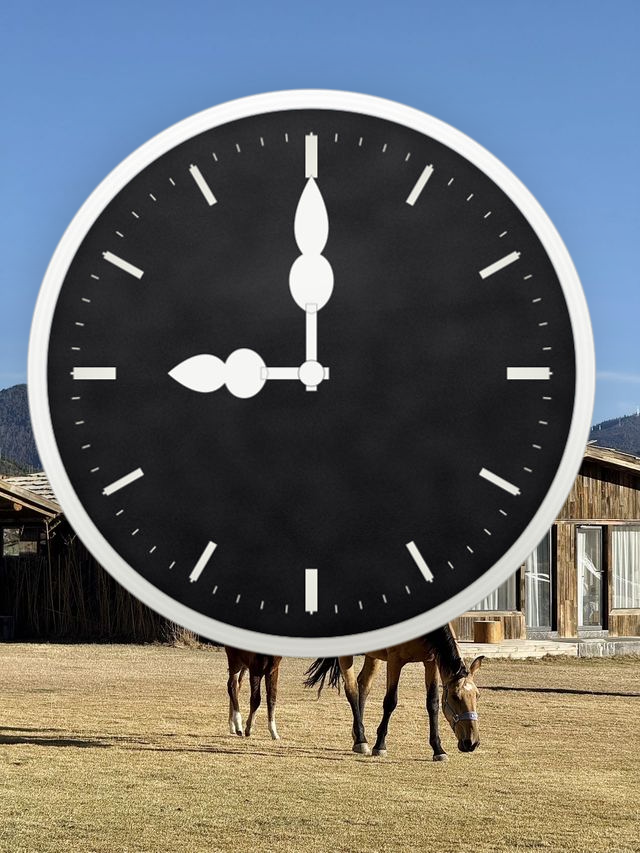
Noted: {"hour": 9, "minute": 0}
